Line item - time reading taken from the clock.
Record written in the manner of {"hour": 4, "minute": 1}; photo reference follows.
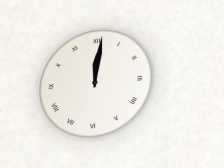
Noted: {"hour": 12, "minute": 1}
